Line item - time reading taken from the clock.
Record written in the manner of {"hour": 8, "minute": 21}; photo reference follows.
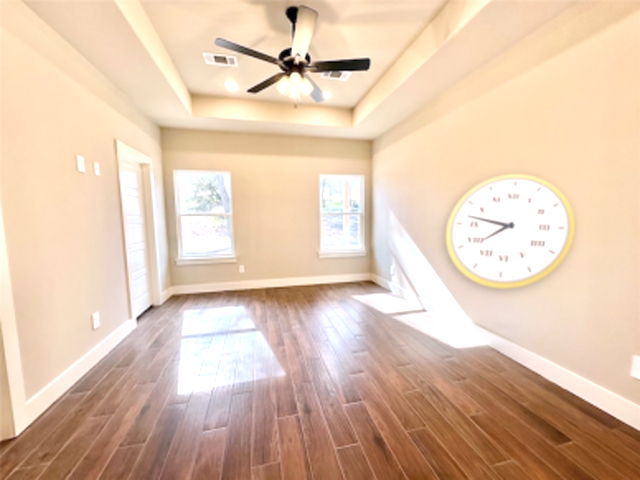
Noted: {"hour": 7, "minute": 47}
